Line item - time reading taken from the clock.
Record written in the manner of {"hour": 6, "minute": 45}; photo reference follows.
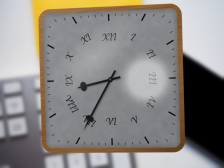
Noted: {"hour": 8, "minute": 35}
